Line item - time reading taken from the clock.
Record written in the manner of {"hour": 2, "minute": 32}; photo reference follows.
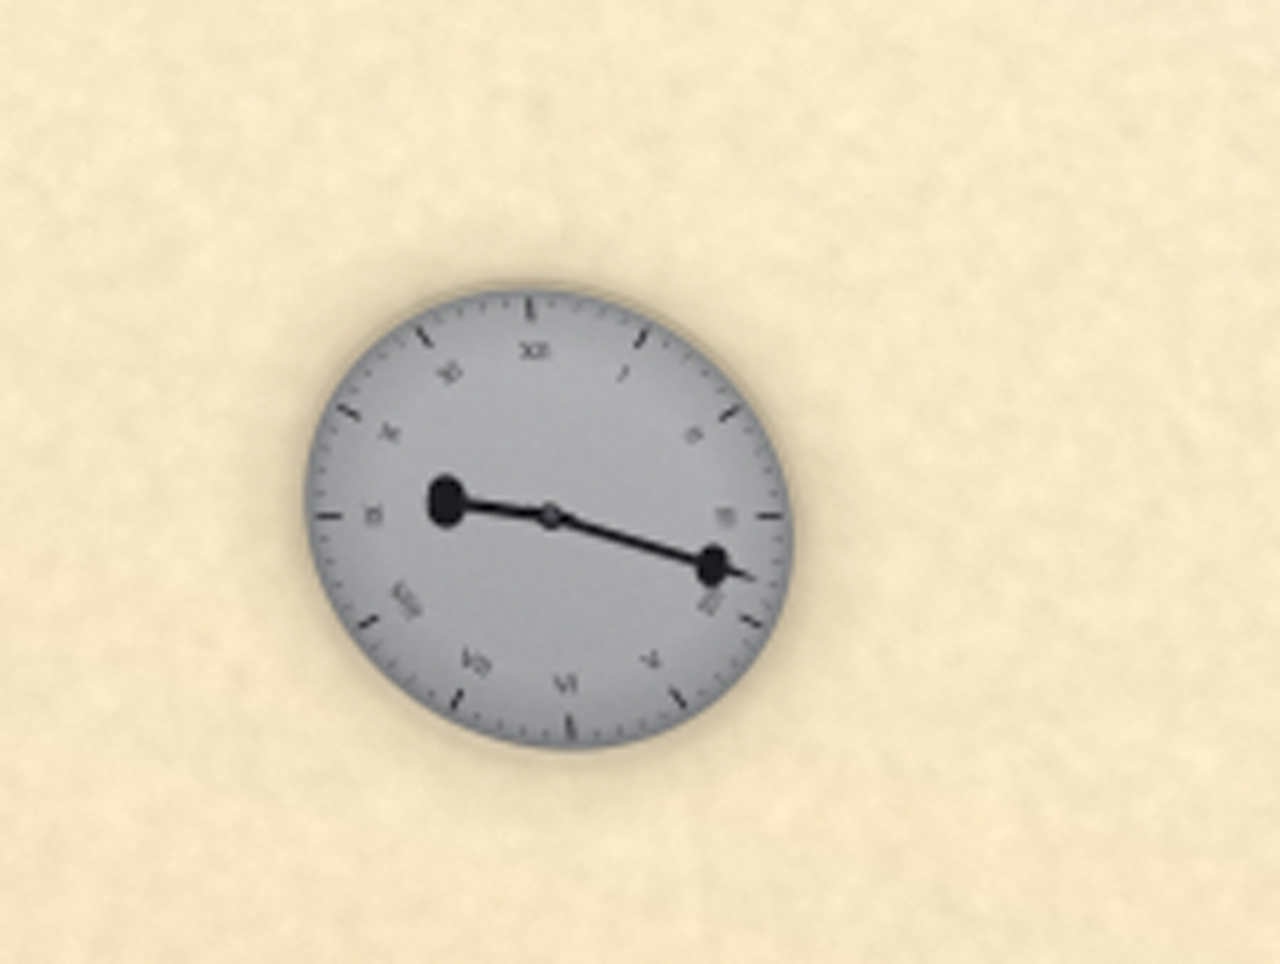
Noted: {"hour": 9, "minute": 18}
